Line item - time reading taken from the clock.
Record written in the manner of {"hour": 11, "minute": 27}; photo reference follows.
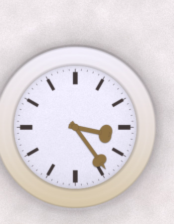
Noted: {"hour": 3, "minute": 24}
